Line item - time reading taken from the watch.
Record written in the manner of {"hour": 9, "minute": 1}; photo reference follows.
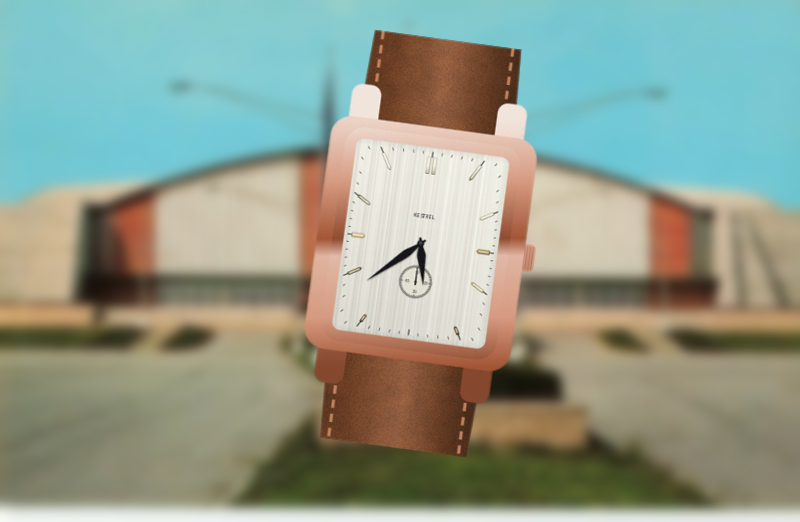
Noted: {"hour": 5, "minute": 38}
